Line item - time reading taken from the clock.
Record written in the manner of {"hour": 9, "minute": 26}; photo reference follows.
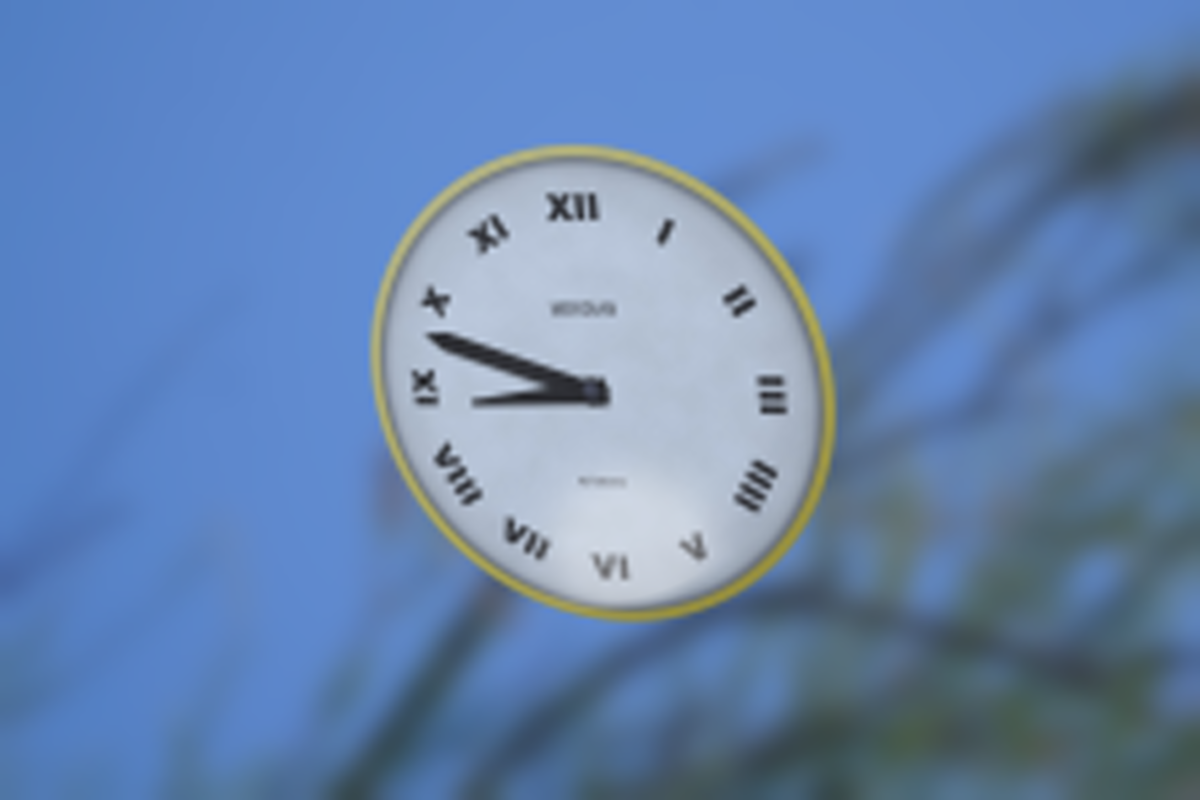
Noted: {"hour": 8, "minute": 48}
